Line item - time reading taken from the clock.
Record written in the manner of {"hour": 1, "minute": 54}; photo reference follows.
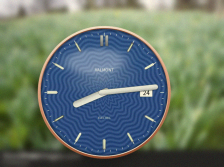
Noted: {"hour": 8, "minute": 14}
